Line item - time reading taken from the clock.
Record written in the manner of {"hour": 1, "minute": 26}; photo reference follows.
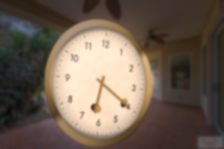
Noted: {"hour": 6, "minute": 20}
